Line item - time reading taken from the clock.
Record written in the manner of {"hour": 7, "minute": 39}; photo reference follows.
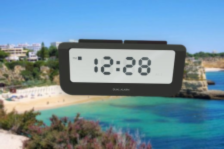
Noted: {"hour": 12, "minute": 28}
